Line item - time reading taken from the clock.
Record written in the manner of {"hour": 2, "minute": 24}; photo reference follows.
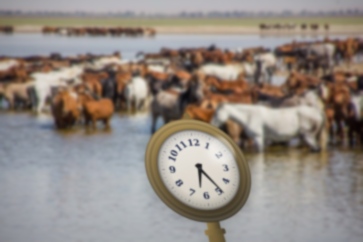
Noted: {"hour": 6, "minute": 24}
